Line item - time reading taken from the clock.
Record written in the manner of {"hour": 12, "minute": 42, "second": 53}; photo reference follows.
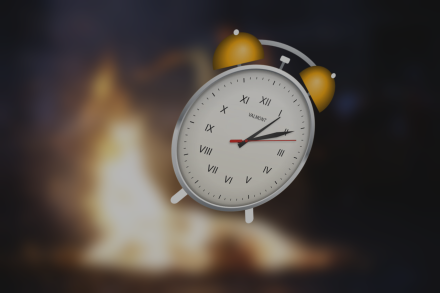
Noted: {"hour": 1, "minute": 10, "second": 12}
